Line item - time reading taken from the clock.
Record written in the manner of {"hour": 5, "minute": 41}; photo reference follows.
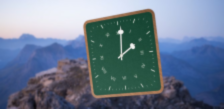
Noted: {"hour": 2, "minute": 1}
